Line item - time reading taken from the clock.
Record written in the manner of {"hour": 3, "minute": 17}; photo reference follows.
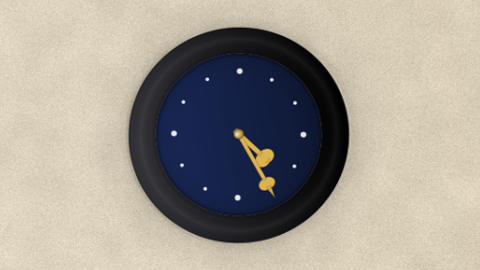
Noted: {"hour": 4, "minute": 25}
